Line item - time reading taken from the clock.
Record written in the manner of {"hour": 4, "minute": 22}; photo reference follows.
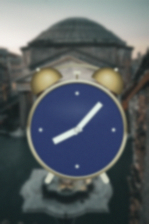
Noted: {"hour": 8, "minute": 7}
